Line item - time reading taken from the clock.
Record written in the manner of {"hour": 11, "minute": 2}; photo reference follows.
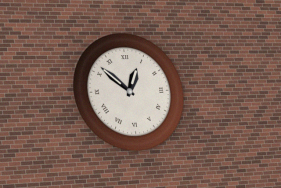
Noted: {"hour": 12, "minute": 52}
